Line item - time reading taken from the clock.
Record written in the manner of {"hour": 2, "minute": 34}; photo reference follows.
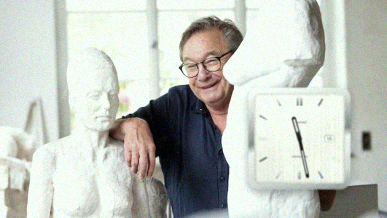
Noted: {"hour": 11, "minute": 28}
